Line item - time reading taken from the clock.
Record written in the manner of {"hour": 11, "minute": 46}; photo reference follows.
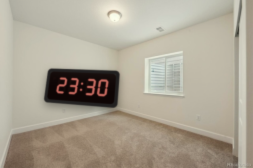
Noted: {"hour": 23, "minute": 30}
